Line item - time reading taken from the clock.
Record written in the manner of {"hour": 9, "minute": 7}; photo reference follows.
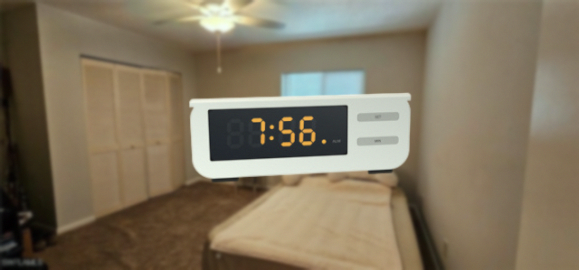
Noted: {"hour": 7, "minute": 56}
